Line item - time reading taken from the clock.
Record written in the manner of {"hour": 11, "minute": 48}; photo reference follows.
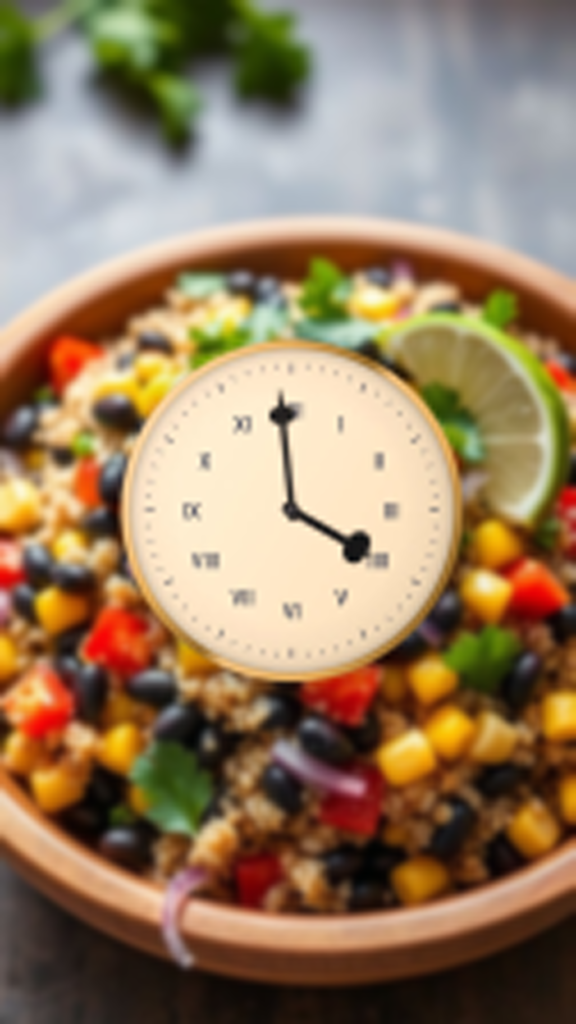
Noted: {"hour": 3, "minute": 59}
